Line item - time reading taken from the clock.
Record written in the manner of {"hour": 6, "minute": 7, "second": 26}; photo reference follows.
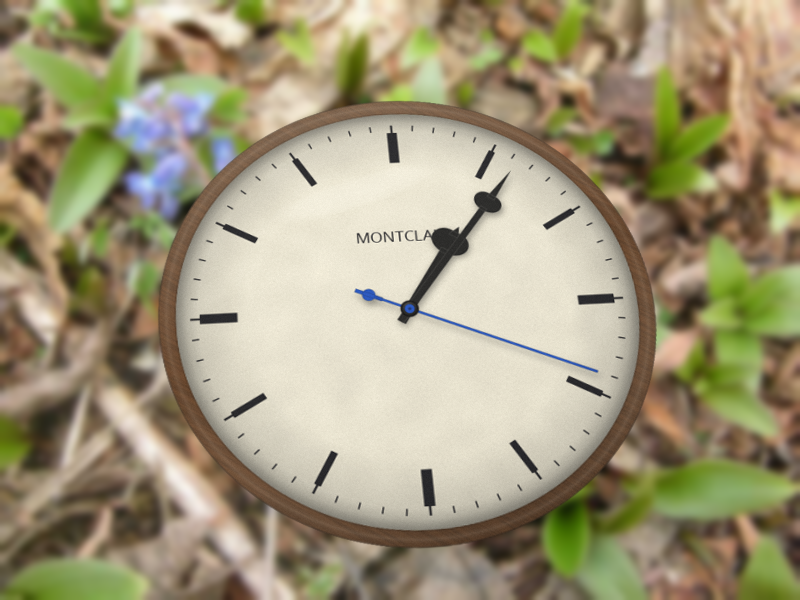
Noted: {"hour": 1, "minute": 6, "second": 19}
